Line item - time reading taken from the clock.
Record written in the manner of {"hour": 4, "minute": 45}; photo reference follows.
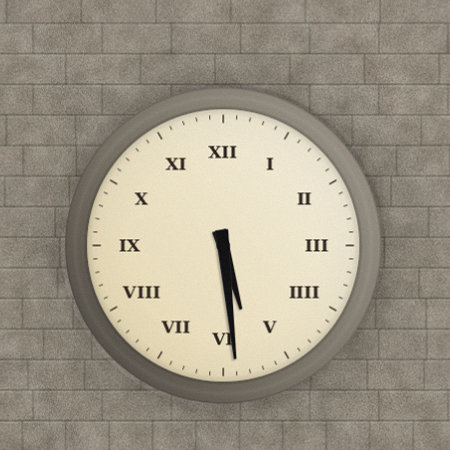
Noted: {"hour": 5, "minute": 29}
